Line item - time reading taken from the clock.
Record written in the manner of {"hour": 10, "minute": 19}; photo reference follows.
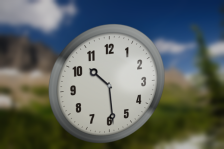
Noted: {"hour": 10, "minute": 29}
